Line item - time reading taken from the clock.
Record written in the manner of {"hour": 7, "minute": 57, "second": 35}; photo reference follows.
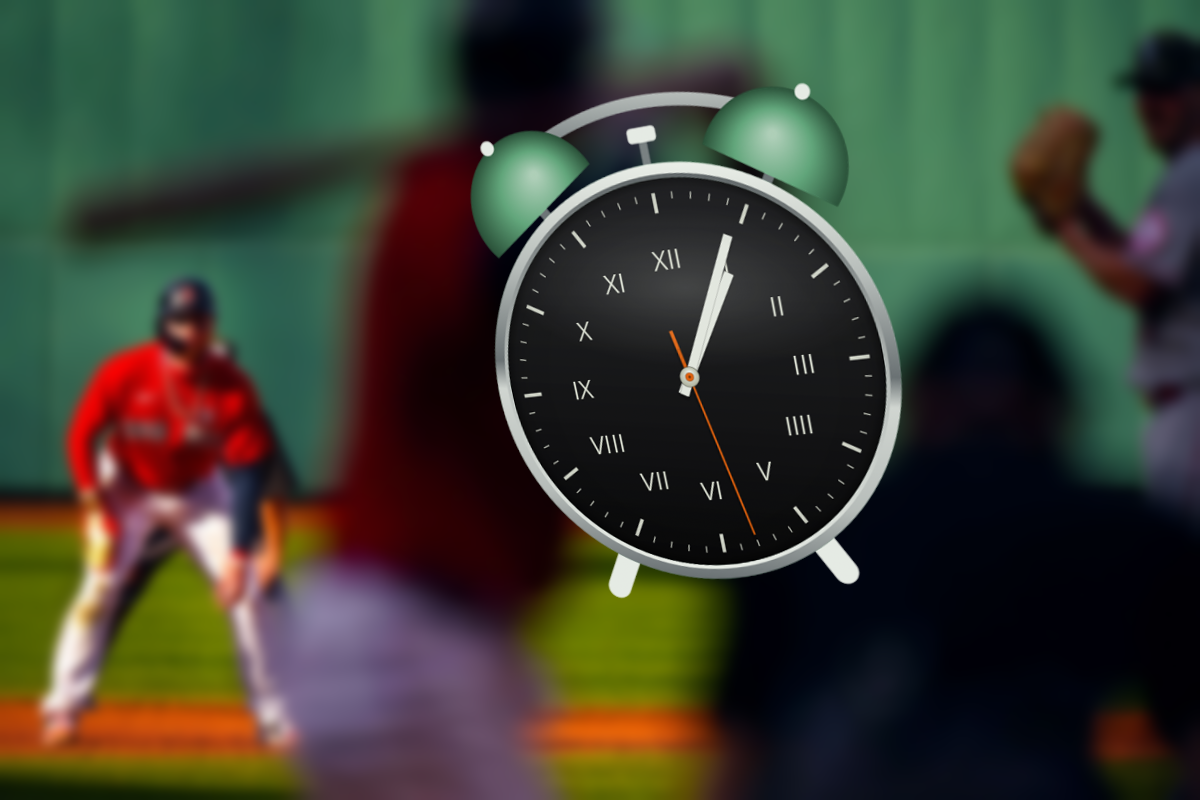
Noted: {"hour": 1, "minute": 4, "second": 28}
